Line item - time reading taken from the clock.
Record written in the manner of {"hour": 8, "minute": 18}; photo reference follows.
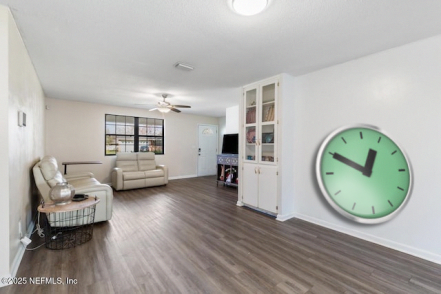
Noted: {"hour": 12, "minute": 50}
